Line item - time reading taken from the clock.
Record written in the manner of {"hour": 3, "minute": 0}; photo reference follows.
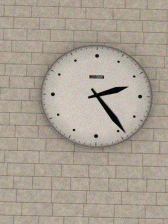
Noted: {"hour": 2, "minute": 24}
